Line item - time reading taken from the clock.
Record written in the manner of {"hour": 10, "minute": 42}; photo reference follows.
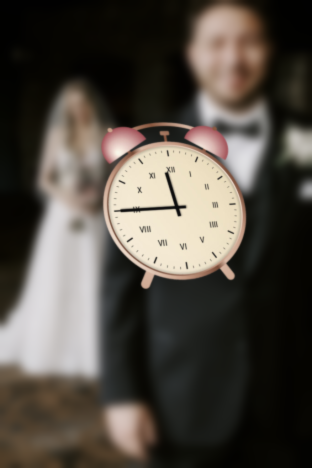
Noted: {"hour": 11, "minute": 45}
